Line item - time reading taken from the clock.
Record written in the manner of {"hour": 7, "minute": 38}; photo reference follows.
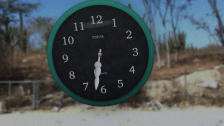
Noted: {"hour": 6, "minute": 32}
